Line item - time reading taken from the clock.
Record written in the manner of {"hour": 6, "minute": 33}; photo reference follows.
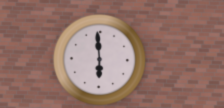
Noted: {"hour": 5, "minute": 59}
